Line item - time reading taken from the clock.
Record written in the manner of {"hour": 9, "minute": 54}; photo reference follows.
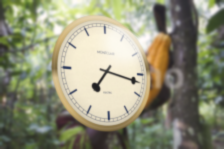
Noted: {"hour": 7, "minute": 17}
